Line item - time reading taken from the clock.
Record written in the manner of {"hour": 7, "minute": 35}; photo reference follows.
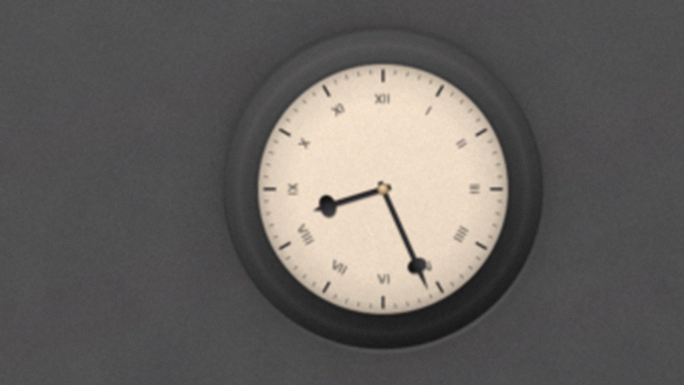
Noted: {"hour": 8, "minute": 26}
